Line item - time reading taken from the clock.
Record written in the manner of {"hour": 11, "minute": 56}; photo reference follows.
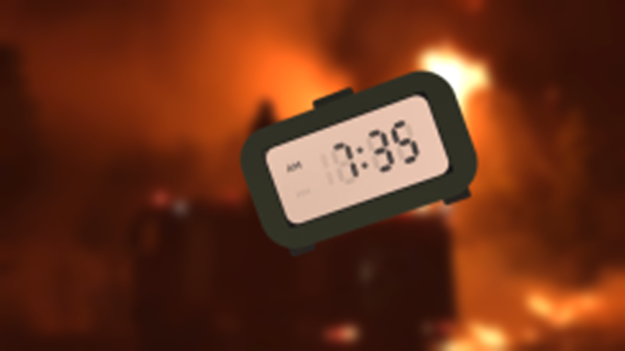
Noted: {"hour": 7, "minute": 35}
